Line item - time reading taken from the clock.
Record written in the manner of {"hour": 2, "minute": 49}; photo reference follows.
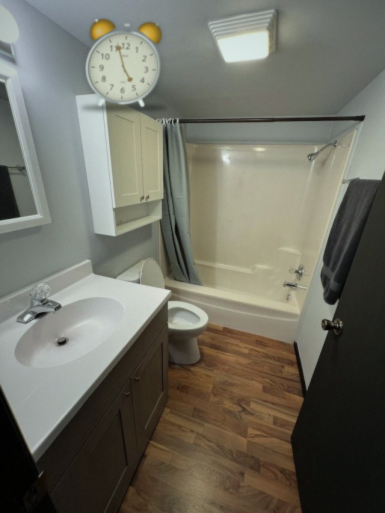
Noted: {"hour": 4, "minute": 57}
